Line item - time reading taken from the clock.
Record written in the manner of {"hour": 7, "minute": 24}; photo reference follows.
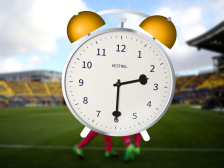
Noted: {"hour": 2, "minute": 30}
